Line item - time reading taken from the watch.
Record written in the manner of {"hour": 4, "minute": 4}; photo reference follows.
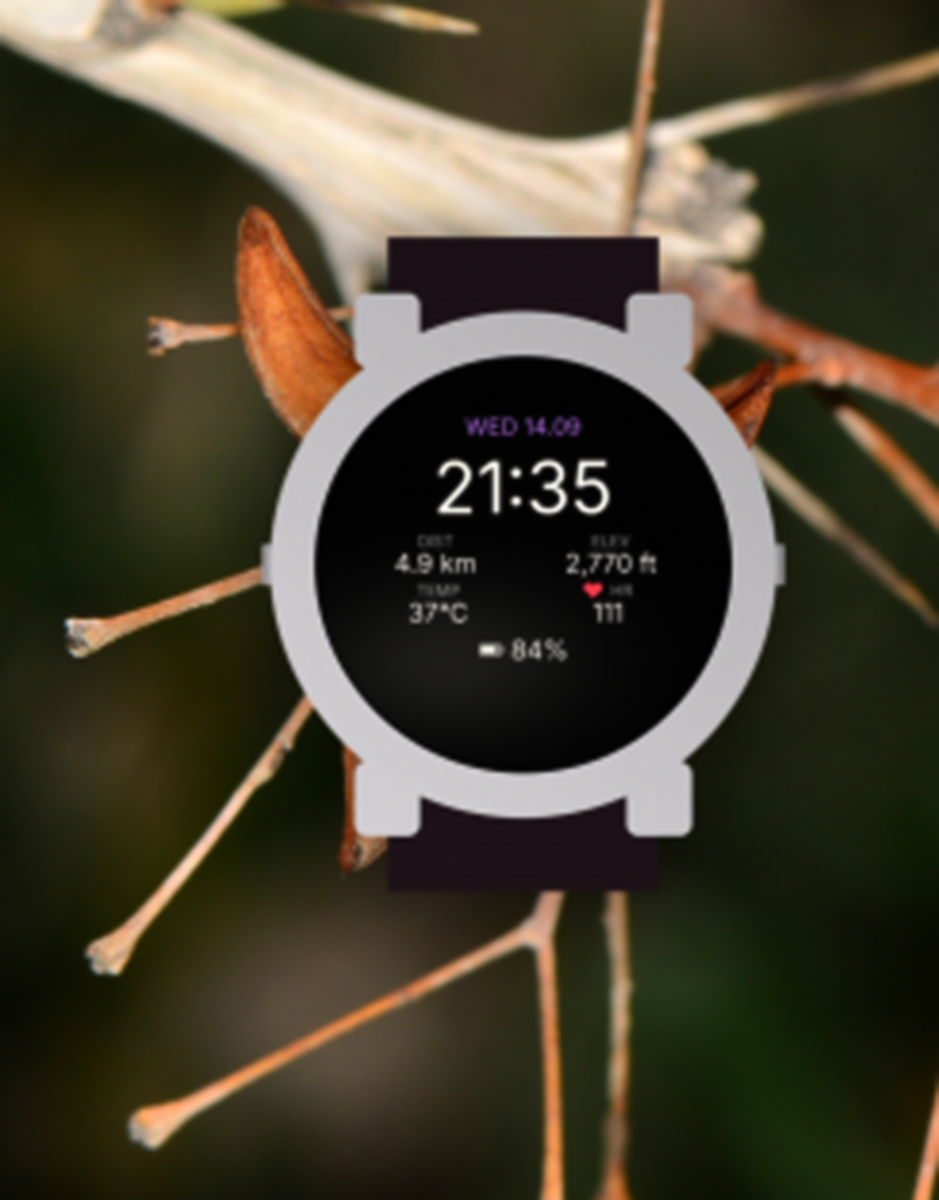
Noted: {"hour": 21, "minute": 35}
